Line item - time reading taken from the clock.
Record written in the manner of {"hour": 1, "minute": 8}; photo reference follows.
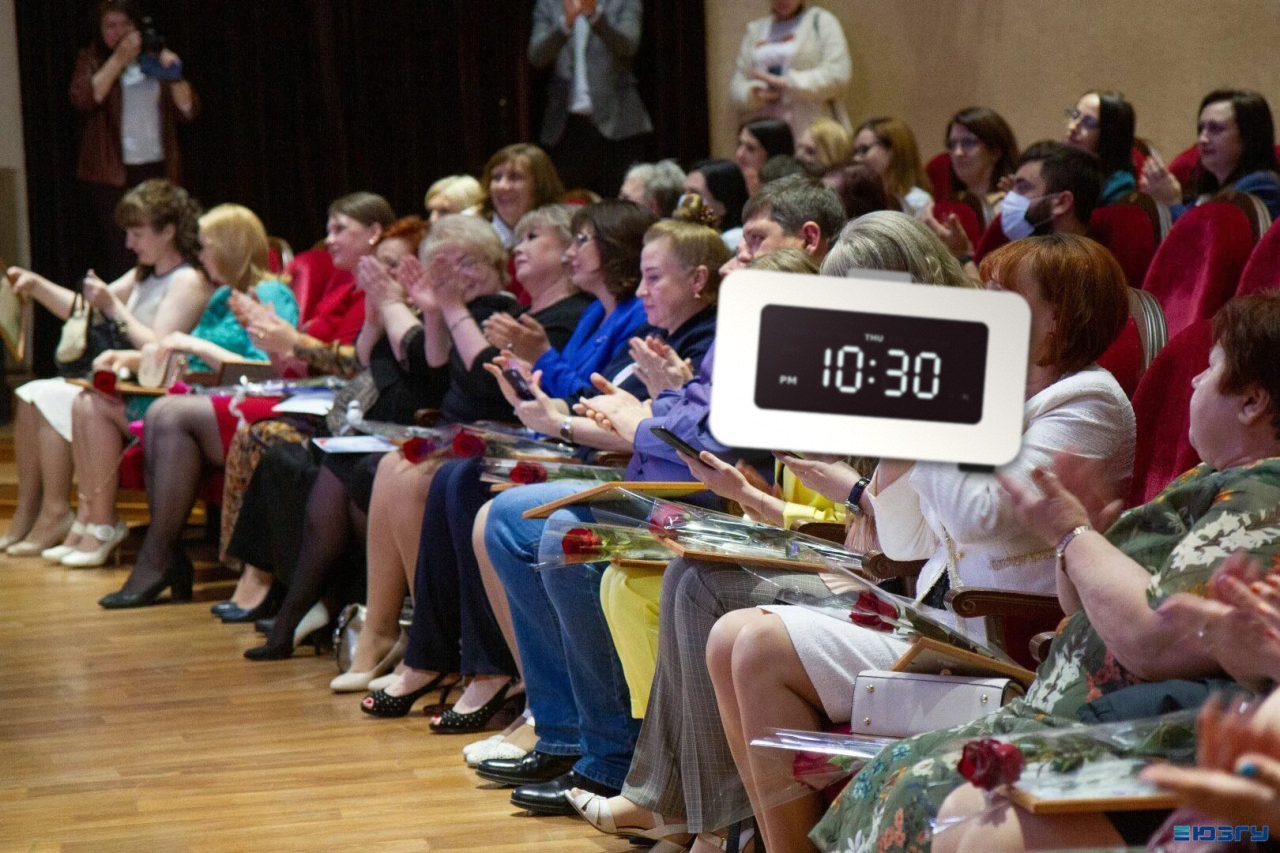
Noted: {"hour": 10, "minute": 30}
